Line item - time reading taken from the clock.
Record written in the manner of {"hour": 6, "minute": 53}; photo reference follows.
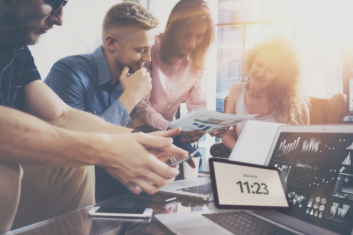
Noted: {"hour": 11, "minute": 23}
